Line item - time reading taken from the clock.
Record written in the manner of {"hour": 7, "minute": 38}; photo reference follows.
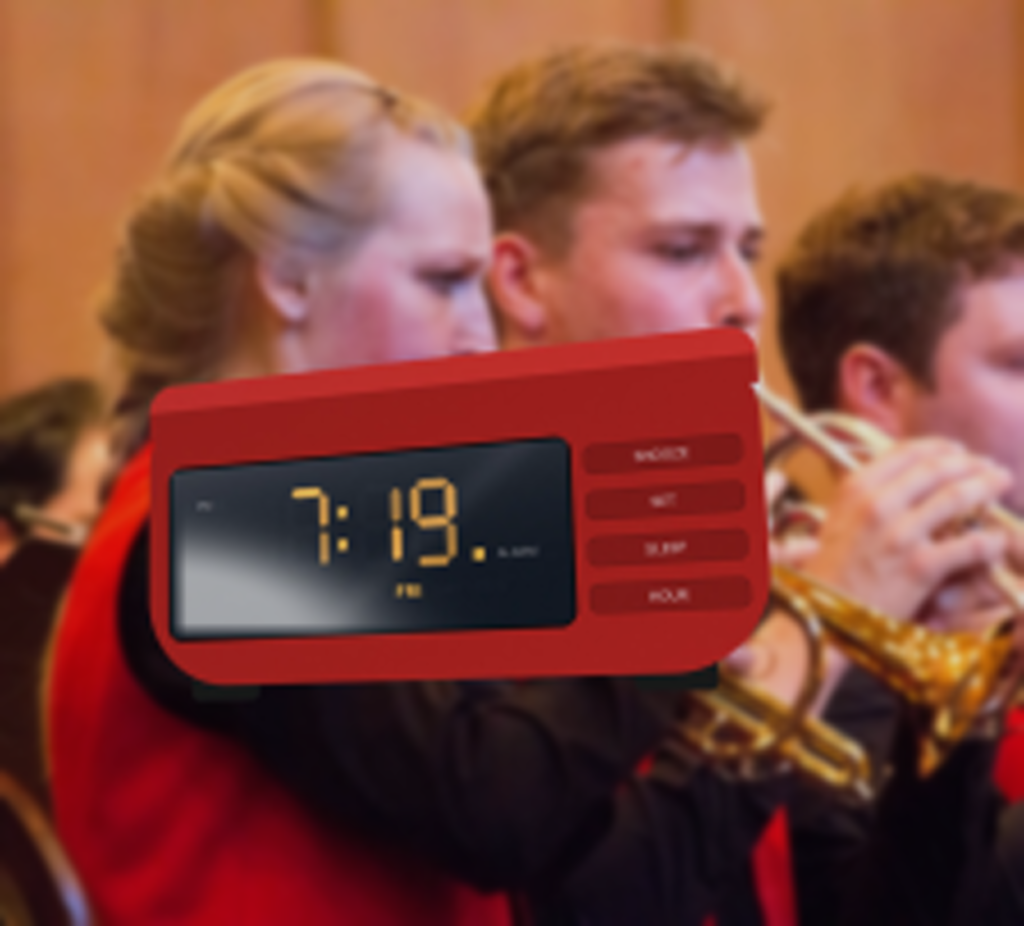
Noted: {"hour": 7, "minute": 19}
